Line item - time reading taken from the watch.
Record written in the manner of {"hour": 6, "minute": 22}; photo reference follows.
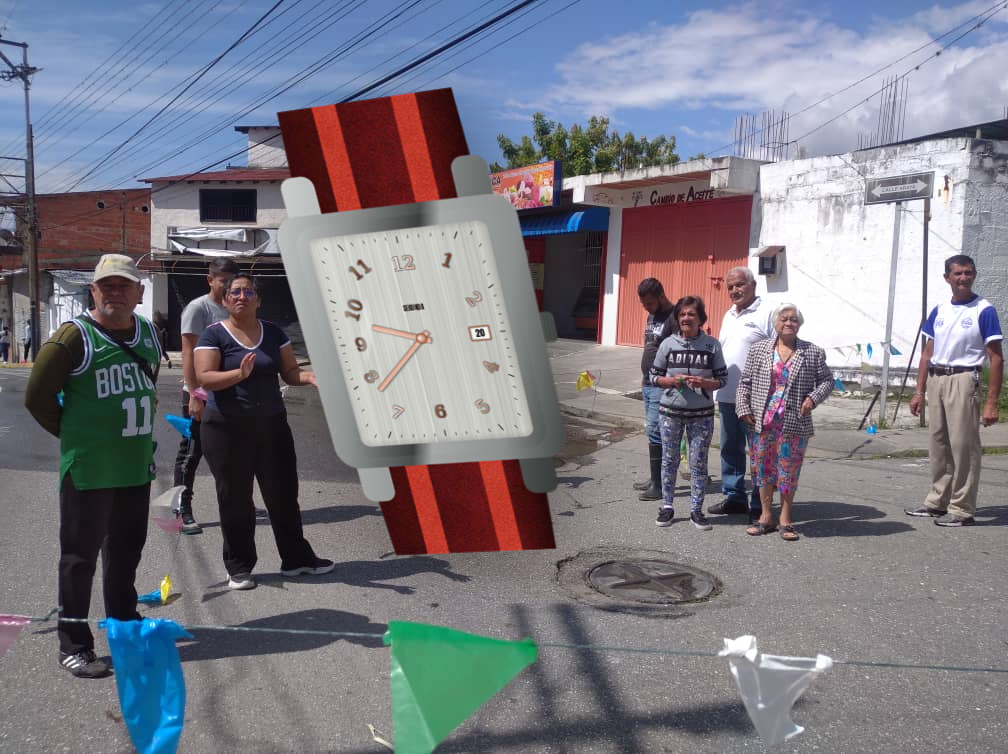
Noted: {"hour": 9, "minute": 38}
